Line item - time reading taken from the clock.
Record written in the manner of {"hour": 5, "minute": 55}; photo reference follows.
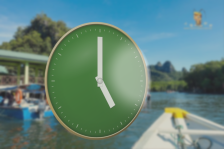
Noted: {"hour": 5, "minute": 0}
